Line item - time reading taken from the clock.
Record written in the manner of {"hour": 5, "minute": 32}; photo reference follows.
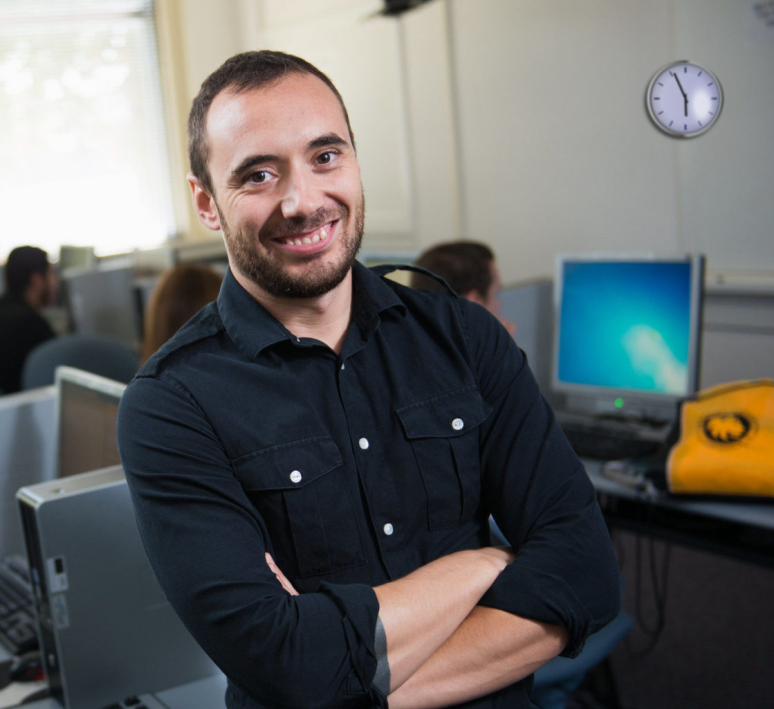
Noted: {"hour": 5, "minute": 56}
